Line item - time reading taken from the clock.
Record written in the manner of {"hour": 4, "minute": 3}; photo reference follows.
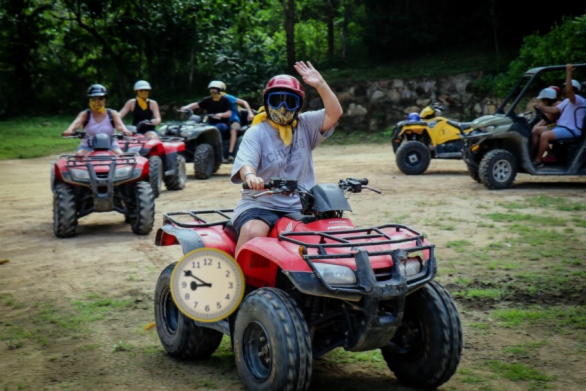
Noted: {"hour": 8, "minute": 50}
